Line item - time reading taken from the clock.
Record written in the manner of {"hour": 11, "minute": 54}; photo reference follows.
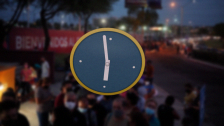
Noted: {"hour": 5, "minute": 58}
